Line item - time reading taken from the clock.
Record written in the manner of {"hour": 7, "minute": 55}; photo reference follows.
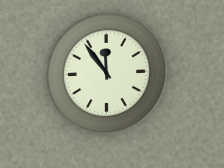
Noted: {"hour": 11, "minute": 54}
